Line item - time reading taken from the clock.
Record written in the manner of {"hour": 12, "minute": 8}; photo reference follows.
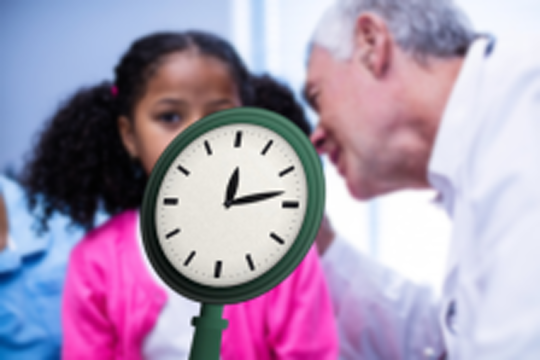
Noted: {"hour": 12, "minute": 13}
